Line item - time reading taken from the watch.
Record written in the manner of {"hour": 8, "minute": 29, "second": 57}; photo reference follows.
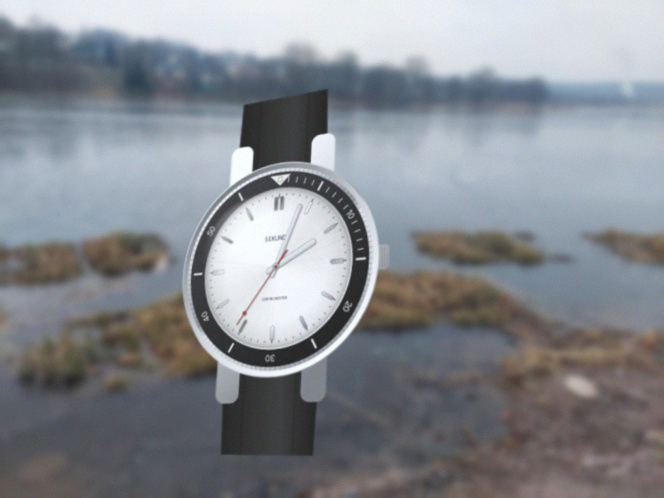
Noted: {"hour": 2, "minute": 3, "second": 36}
